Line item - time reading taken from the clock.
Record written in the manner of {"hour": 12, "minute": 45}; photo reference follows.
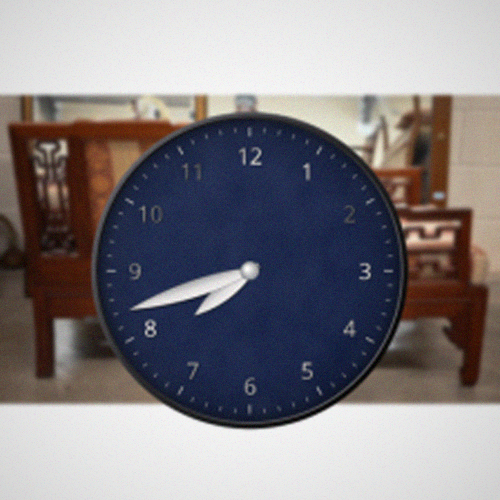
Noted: {"hour": 7, "minute": 42}
